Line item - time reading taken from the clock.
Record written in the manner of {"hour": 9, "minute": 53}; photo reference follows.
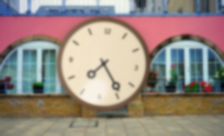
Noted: {"hour": 7, "minute": 24}
